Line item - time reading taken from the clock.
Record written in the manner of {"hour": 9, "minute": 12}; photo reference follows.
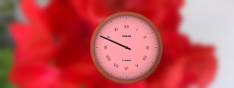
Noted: {"hour": 9, "minute": 49}
